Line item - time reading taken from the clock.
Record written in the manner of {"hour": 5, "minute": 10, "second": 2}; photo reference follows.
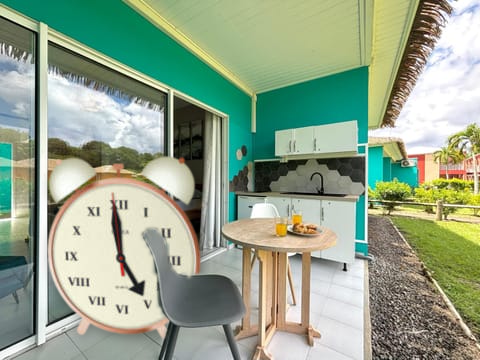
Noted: {"hour": 4, "minute": 58, "second": 59}
